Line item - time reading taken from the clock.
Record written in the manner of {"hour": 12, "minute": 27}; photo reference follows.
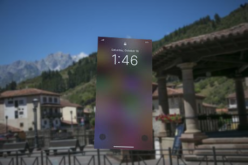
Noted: {"hour": 1, "minute": 46}
